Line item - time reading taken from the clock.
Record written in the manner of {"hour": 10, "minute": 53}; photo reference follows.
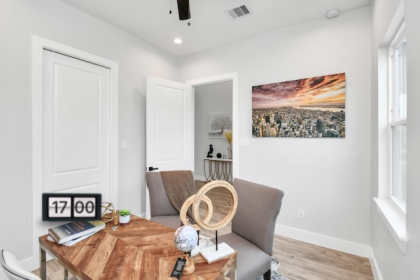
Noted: {"hour": 17, "minute": 0}
